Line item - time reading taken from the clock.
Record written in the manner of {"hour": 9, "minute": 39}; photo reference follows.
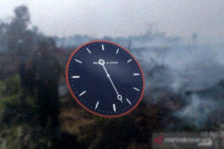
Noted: {"hour": 11, "minute": 27}
